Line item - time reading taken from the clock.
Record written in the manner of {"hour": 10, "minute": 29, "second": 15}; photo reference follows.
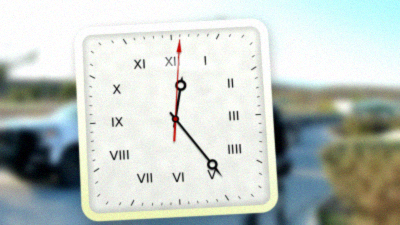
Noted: {"hour": 12, "minute": 24, "second": 1}
